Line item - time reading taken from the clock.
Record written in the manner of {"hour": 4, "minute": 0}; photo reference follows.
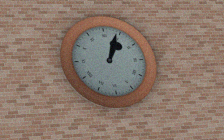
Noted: {"hour": 1, "minute": 4}
